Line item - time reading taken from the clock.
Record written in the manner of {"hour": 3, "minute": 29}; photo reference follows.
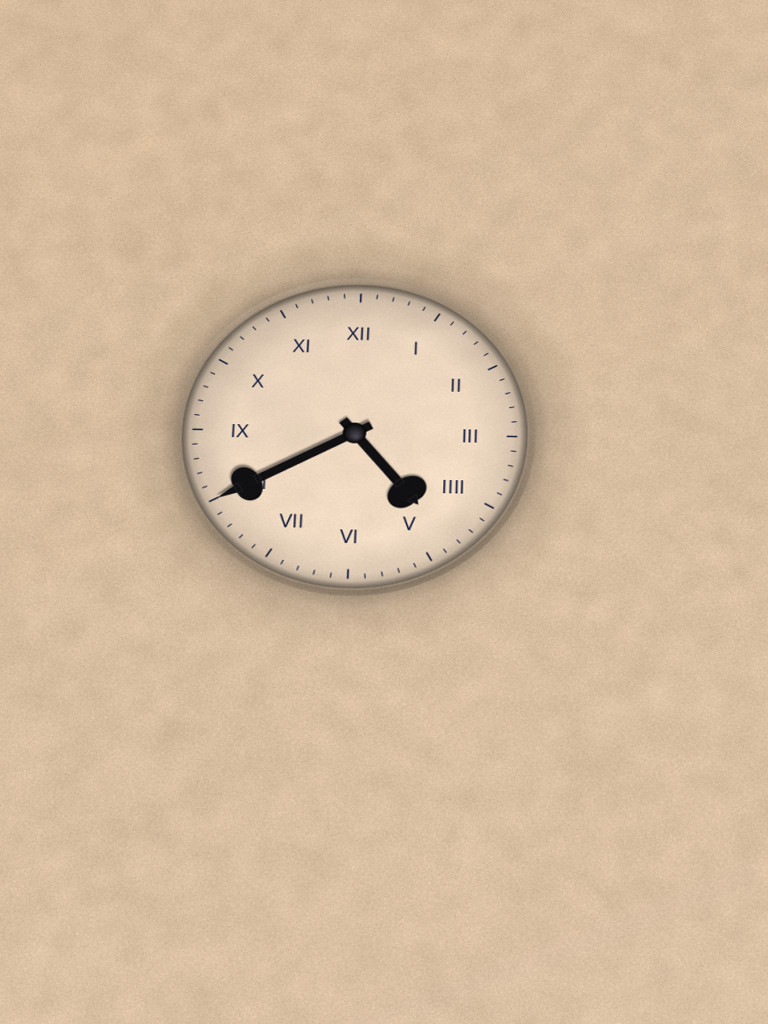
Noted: {"hour": 4, "minute": 40}
